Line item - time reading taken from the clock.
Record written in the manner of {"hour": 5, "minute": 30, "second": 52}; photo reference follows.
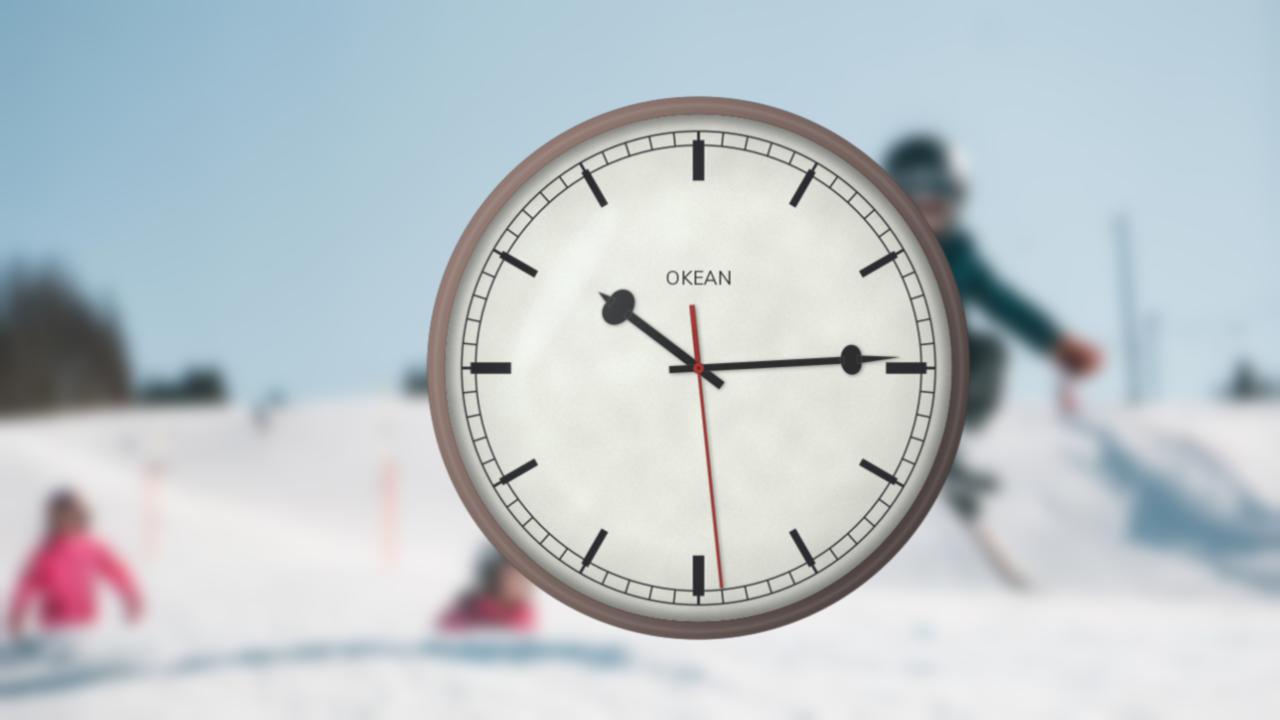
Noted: {"hour": 10, "minute": 14, "second": 29}
